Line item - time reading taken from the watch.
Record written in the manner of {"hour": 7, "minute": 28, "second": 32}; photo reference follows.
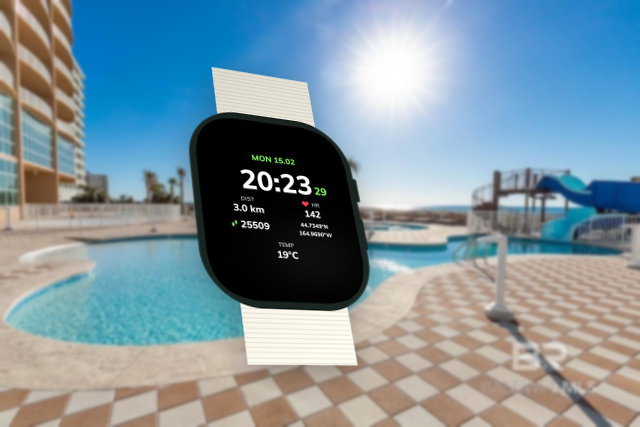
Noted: {"hour": 20, "minute": 23, "second": 29}
